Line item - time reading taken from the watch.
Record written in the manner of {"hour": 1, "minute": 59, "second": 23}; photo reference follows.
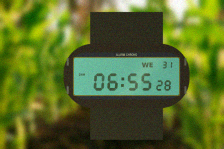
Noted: {"hour": 6, "minute": 55, "second": 28}
